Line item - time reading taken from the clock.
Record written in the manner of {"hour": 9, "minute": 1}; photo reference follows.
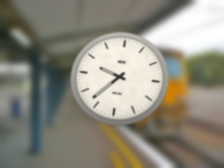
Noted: {"hour": 9, "minute": 37}
